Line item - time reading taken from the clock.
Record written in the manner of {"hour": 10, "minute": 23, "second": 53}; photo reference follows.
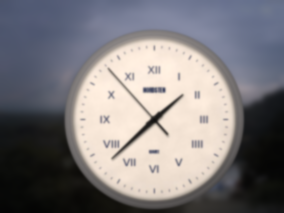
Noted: {"hour": 1, "minute": 37, "second": 53}
